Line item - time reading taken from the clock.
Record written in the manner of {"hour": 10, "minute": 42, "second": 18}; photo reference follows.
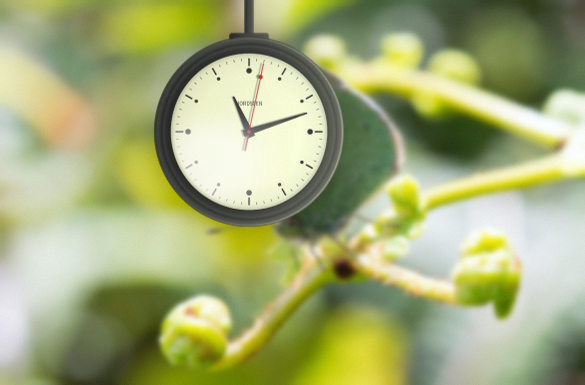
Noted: {"hour": 11, "minute": 12, "second": 2}
